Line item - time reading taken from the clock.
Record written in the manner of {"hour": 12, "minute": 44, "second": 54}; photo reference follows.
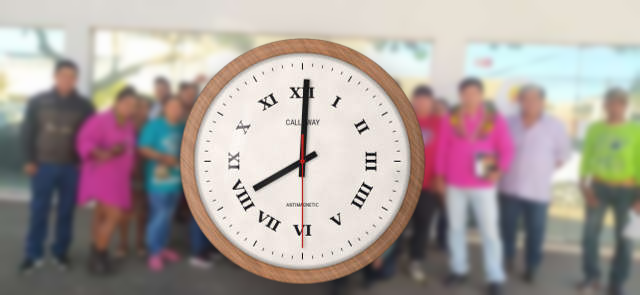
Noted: {"hour": 8, "minute": 0, "second": 30}
